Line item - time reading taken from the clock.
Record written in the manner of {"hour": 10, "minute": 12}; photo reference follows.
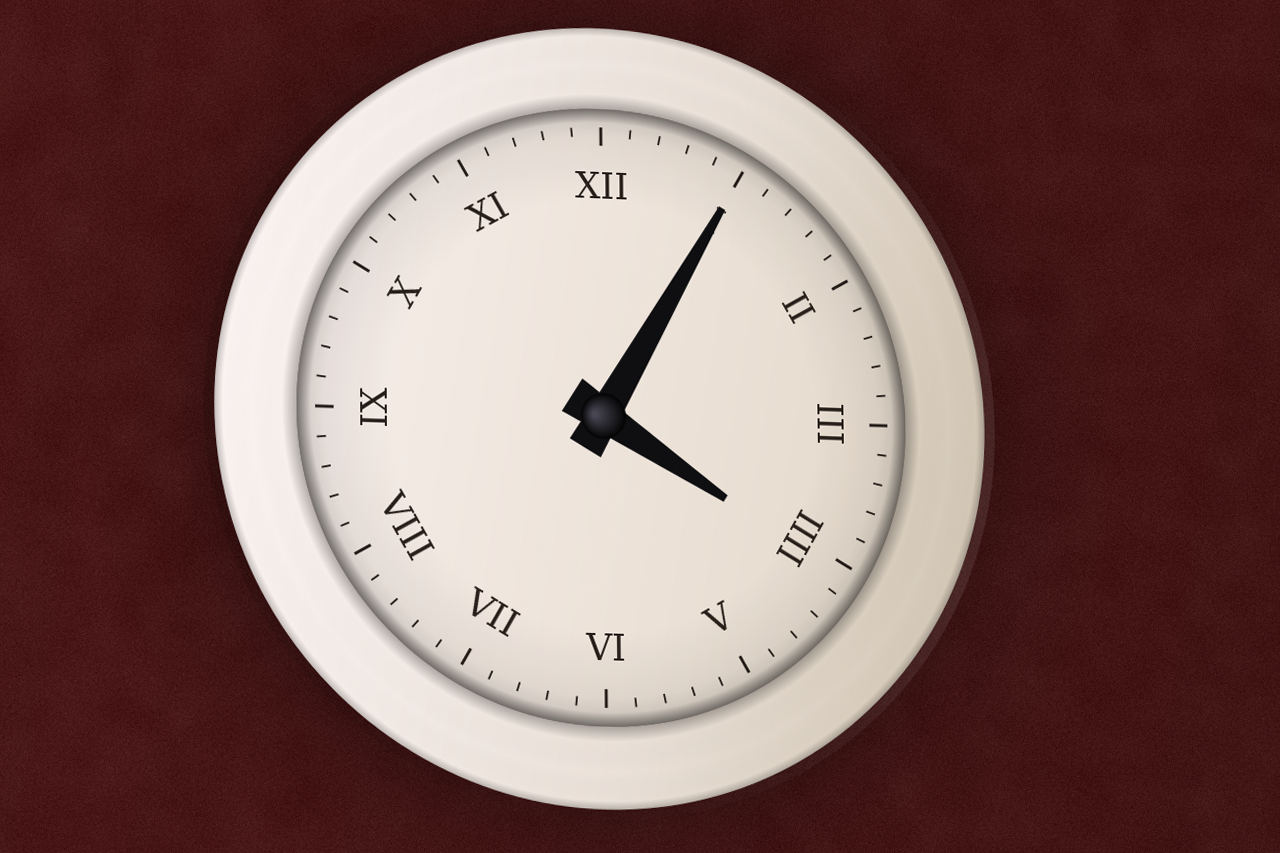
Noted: {"hour": 4, "minute": 5}
